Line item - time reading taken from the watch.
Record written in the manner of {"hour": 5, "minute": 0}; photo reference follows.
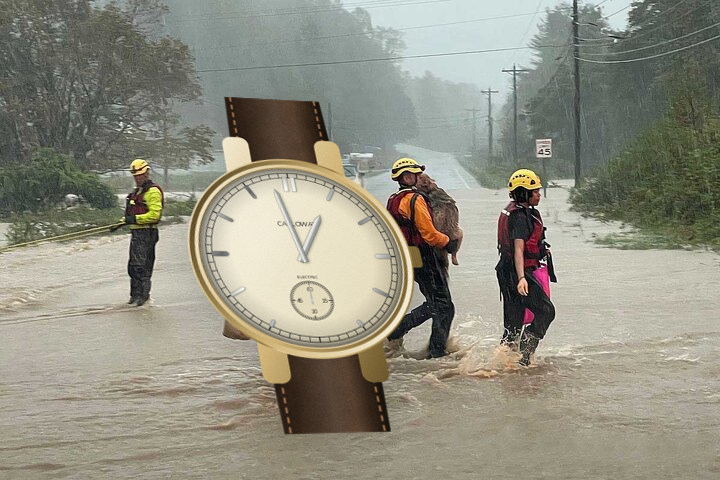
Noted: {"hour": 12, "minute": 58}
